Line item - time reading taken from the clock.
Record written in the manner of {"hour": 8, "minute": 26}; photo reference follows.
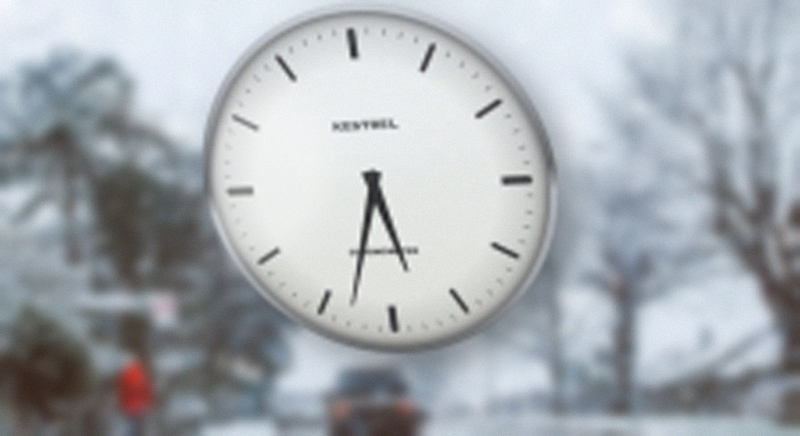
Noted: {"hour": 5, "minute": 33}
